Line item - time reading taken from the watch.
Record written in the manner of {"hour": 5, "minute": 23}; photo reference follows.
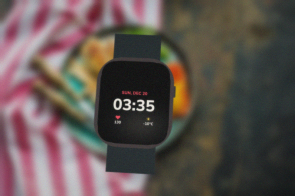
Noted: {"hour": 3, "minute": 35}
